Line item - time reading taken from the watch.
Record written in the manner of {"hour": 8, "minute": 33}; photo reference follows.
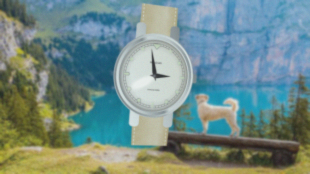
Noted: {"hour": 2, "minute": 58}
